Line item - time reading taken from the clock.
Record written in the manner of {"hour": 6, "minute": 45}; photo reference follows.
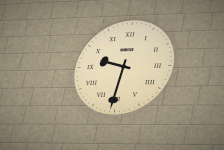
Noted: {"hour": 9, "minute": 31}
